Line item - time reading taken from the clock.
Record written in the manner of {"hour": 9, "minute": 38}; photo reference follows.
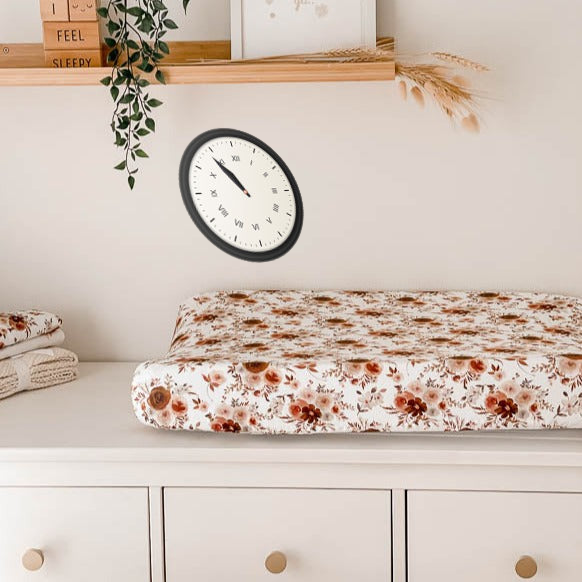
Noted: {"hour": 10, "minute": 54}
